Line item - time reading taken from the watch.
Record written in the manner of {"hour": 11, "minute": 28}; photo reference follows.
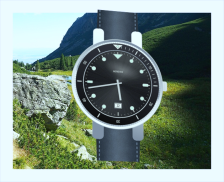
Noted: {"hour": 5, "minute": 43}
